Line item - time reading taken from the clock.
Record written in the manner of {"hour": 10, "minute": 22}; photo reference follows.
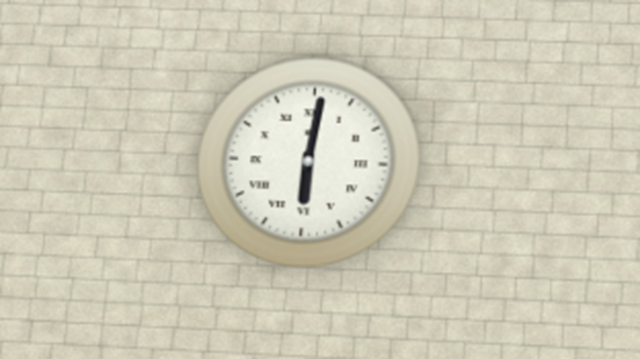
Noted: {"hour": 6, "minute": 1}
